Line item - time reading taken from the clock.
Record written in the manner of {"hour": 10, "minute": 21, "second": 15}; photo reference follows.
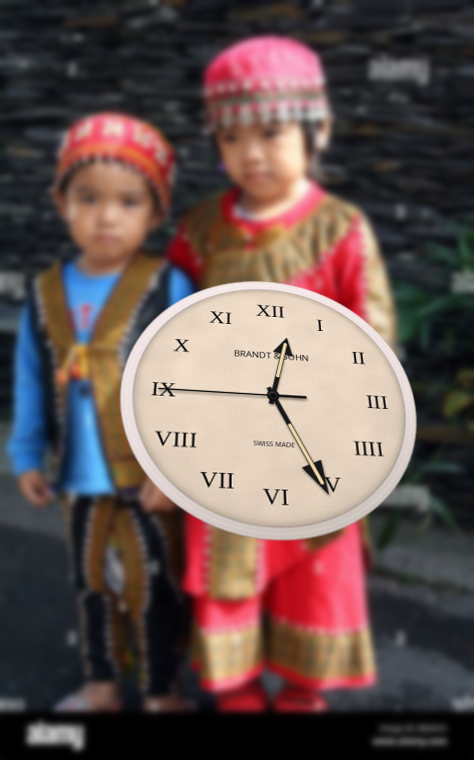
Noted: {"hour": 12, "minute": 25, "second": 45}
